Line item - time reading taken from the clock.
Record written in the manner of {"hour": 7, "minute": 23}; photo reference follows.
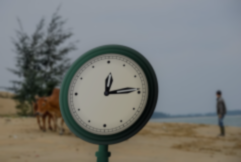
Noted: {"hour": 12, "minute": 14}
